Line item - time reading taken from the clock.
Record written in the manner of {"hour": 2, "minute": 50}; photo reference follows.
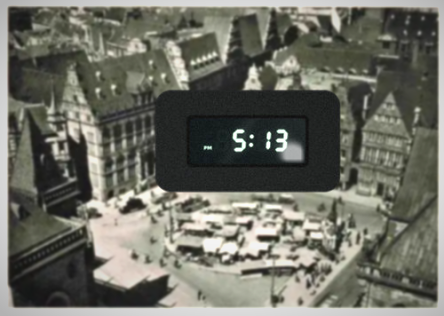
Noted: {"hour": 5, "minute": 13}
